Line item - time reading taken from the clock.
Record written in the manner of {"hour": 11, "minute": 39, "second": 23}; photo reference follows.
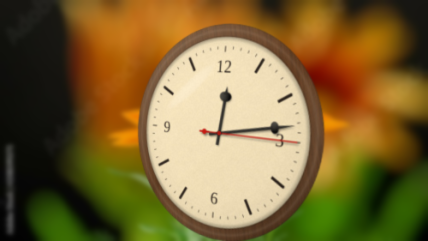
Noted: {"hour": 12, "minute": 13, "second": 15}
